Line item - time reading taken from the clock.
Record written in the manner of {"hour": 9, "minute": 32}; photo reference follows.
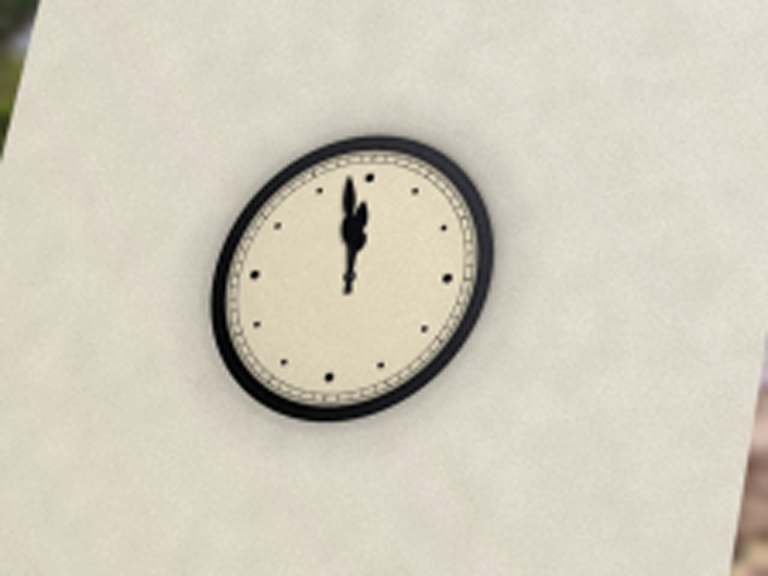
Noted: {"hour": 11, "minute": 58}
